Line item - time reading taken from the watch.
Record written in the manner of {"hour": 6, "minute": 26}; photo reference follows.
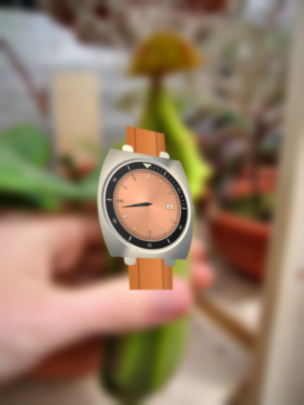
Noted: {"hour": 8, "minute": 43}
